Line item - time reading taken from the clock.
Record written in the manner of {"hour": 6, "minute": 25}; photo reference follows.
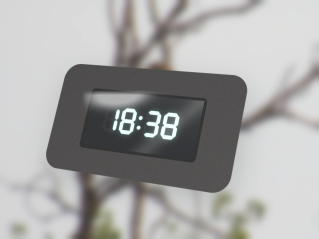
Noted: {"hour": 18, "minute": 38}
